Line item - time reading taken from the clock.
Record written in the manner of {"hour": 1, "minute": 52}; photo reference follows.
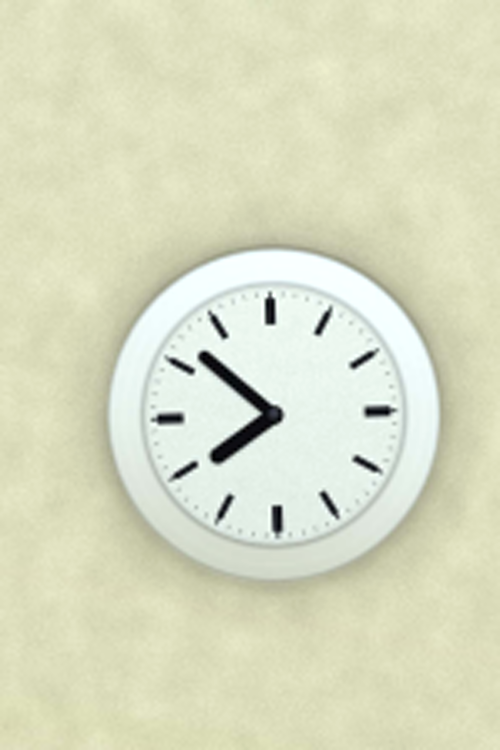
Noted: {"hour": 7, "minute": 52}
